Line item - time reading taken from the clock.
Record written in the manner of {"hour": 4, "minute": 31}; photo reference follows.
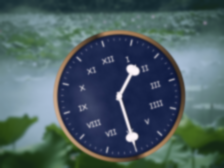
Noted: {"hour": 1, "minute": 30}
